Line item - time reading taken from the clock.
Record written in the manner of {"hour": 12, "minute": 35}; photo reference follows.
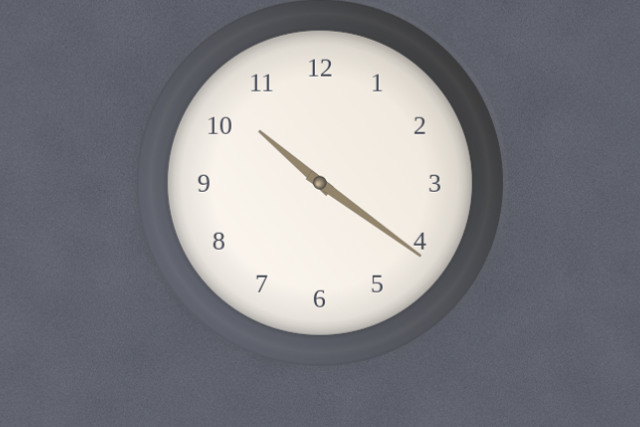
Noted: {"hour": 10, "minute": 21}
